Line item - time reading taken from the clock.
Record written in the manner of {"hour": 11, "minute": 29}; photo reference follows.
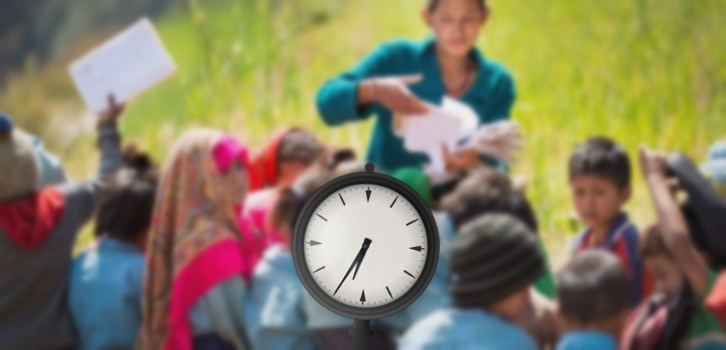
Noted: {"hour": 6, "minute": 35}
